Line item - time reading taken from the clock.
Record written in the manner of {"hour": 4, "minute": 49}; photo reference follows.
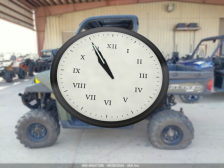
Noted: {"hour": 10, "minute": 55}
